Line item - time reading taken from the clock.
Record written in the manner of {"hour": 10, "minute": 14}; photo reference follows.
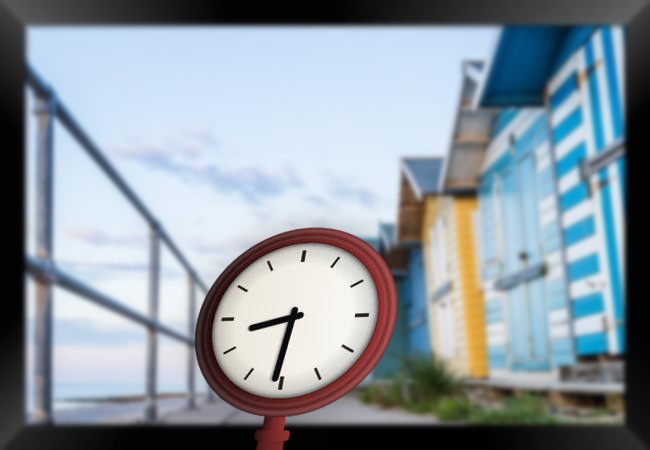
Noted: {"hour": 8, "minute": 31}
